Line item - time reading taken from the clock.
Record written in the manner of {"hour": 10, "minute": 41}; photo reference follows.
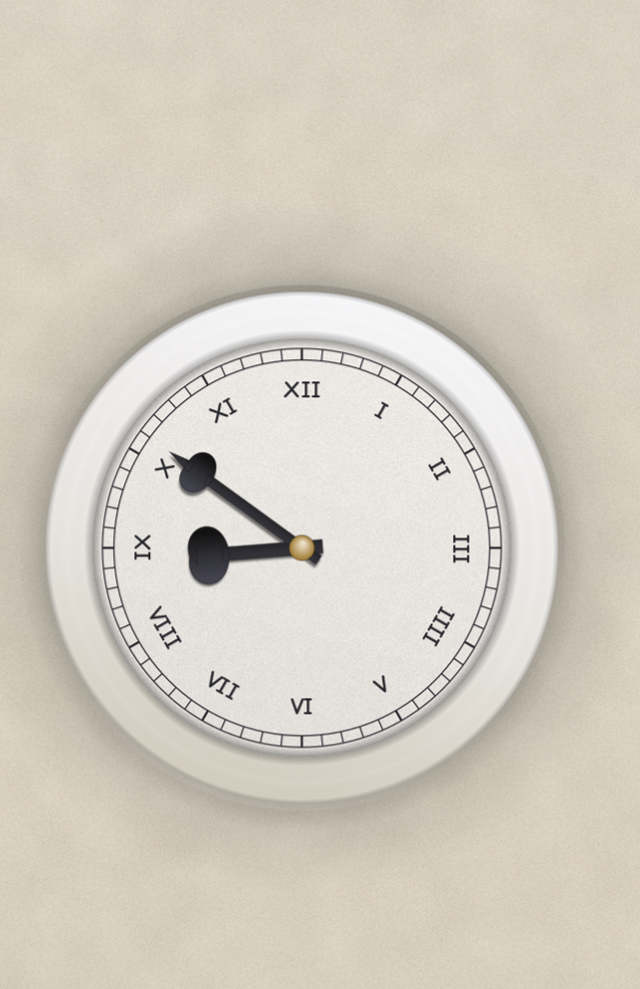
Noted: {"hour": 8, "minute": 51}
